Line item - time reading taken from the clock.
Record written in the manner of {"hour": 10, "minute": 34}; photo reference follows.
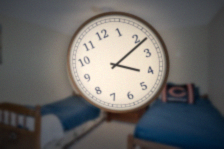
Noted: {"hour": 4, "minute": 12}
